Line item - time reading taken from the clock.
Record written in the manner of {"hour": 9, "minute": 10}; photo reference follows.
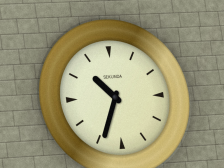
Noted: {"hour": 10, "minute": 34}
